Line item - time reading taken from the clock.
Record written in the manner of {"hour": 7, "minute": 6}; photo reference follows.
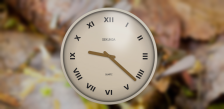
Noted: {"hour": 9, "minute": 22}
